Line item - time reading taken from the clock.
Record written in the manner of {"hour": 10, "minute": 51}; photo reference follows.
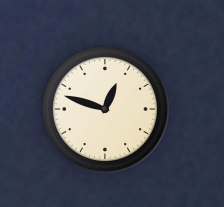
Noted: {"hour": 12, "minute": 48}
